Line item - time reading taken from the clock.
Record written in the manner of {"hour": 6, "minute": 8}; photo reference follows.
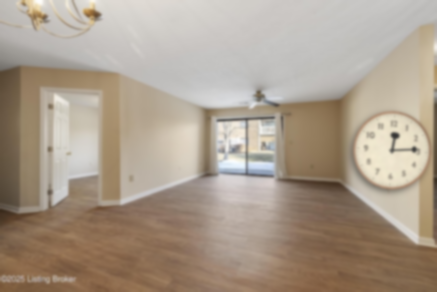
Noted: {"hour": 12, "minute": 14}
